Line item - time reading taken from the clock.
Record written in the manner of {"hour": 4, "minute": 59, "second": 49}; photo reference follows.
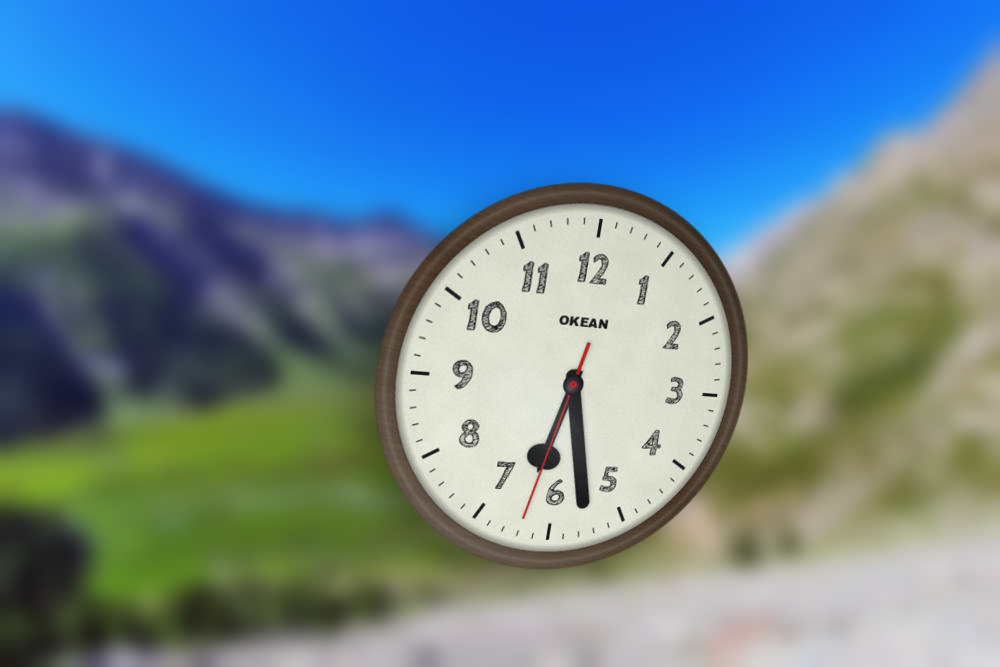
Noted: {"hour": 6, "minute": 27, "second": 32}
